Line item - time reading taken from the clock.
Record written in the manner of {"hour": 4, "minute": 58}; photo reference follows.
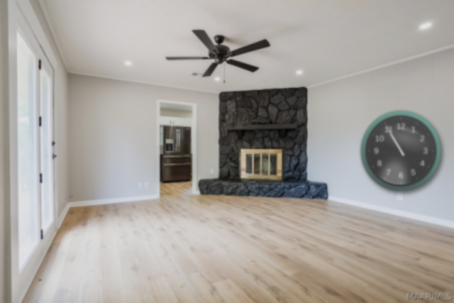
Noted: {"hour": 10, "minute": 55}
